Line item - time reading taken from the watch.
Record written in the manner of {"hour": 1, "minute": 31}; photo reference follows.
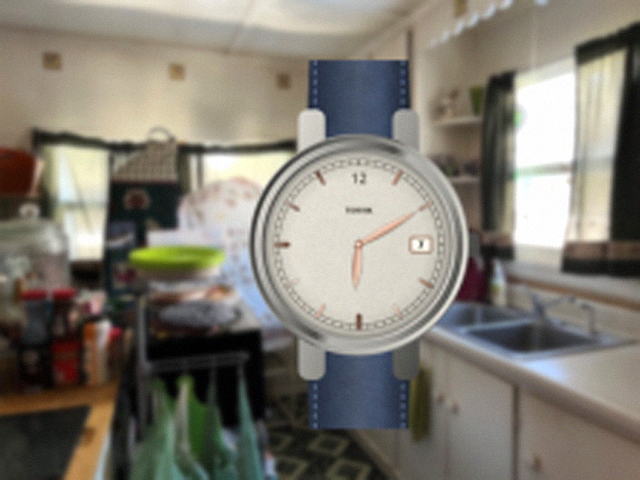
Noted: {"hour": 6, "minute": 10}
